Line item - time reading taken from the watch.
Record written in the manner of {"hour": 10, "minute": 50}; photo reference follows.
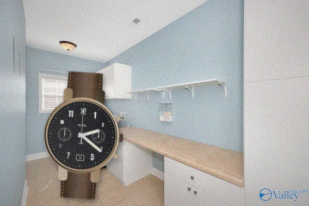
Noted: {"hour": 2, "minute": 21}
